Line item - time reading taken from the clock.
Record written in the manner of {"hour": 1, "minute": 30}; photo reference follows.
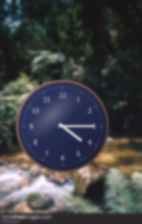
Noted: {"hour": 4, "minute": 15}
